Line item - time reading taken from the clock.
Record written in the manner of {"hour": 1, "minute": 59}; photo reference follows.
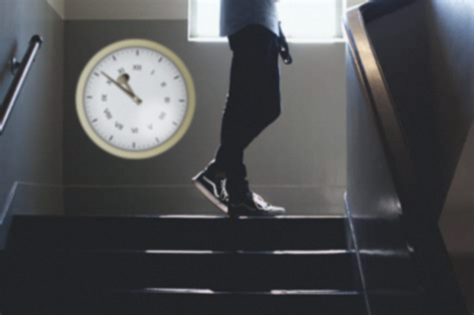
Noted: {"hour": 10, "minute": 51}
